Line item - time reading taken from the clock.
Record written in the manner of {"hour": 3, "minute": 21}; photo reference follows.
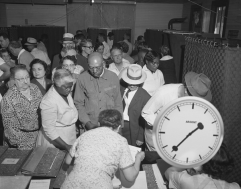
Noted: {"hour": 1, "minute": 37}
